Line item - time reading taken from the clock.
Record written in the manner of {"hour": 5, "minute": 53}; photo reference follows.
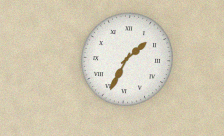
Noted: {"hour": 1, "minute": 34}
